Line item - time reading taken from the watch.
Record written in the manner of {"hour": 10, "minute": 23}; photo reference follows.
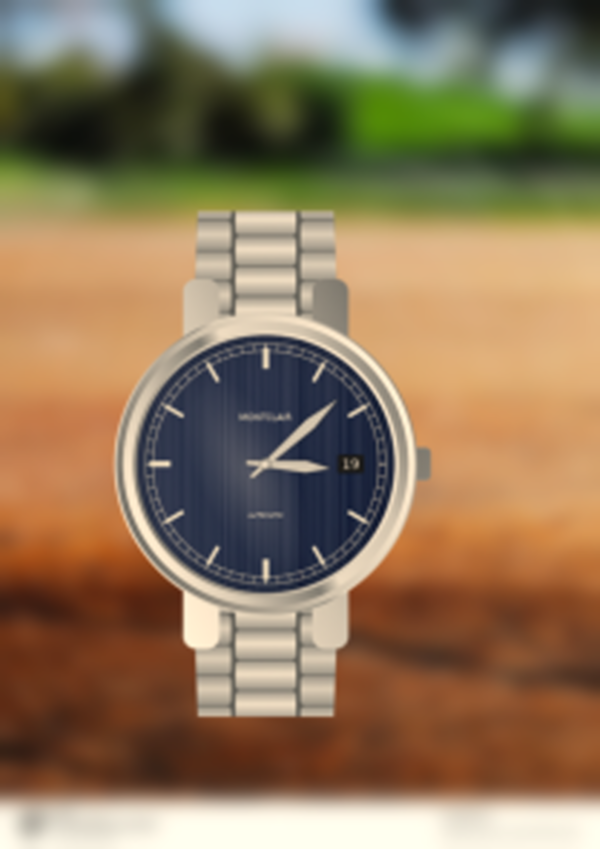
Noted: {"hour": 3, "minute": 8}
